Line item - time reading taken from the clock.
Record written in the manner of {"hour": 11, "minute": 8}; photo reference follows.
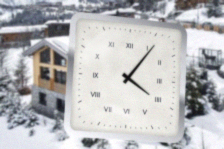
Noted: {"hour": 4, "minute": 6}
